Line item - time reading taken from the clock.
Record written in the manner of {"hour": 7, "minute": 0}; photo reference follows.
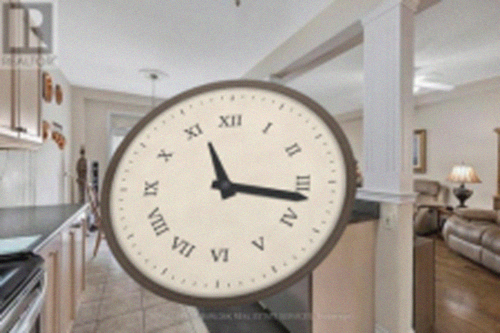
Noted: {"hour": 11, "minute": 17}
